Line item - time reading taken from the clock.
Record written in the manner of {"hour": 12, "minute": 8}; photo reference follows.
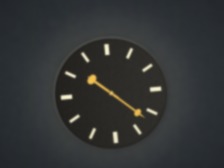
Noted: {"hour": 10, "minute": 22}
